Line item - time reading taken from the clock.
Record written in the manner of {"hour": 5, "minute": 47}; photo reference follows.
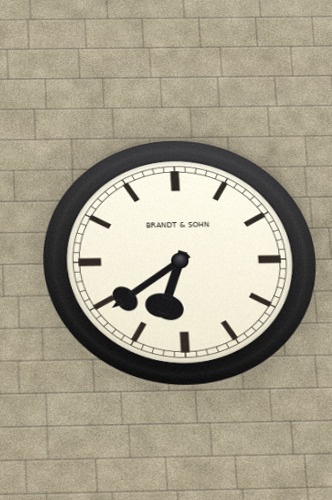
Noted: {"hour": 6, "minute": 39}
